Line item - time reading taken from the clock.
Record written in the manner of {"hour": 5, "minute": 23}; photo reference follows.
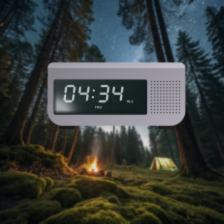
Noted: {"hour": 4, "minute": 34}
